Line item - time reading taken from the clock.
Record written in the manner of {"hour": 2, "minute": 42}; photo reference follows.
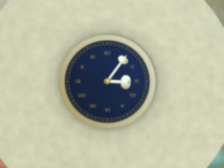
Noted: {"hour": 3, "minute": 6}
